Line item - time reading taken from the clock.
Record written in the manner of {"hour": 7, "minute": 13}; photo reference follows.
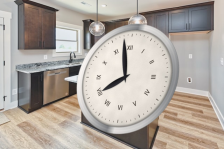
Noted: {"hour": 7, "minute": 58}
